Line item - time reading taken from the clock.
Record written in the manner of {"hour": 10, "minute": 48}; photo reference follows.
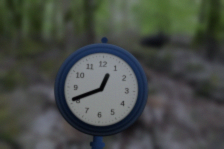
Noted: {"hour": 12, "minute": 41}
